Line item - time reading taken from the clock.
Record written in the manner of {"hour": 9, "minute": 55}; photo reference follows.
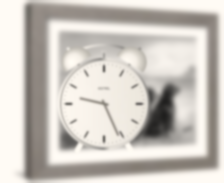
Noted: {"hour": 9, "minute": 26}
